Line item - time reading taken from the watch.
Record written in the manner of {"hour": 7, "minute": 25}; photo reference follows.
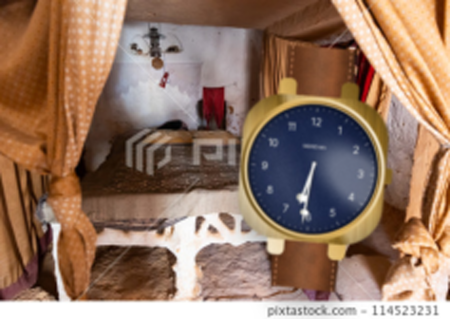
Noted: {"hour": 6, "minute": 31}
